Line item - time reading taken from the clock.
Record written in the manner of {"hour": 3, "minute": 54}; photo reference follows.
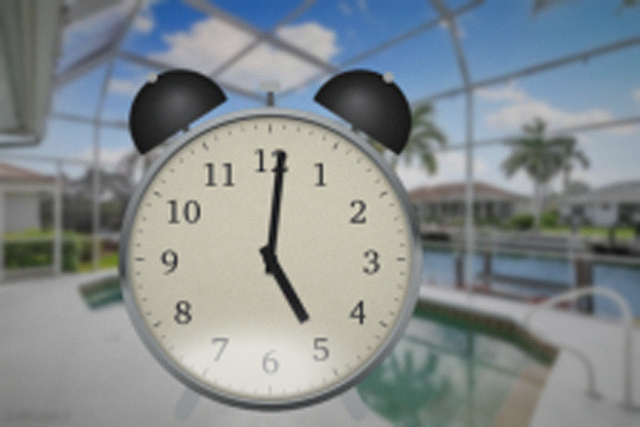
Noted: {"hour": 5, "minute": 1}
